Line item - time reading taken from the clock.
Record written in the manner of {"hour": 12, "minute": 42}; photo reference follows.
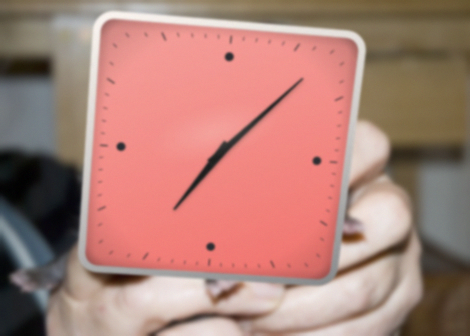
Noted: {"hour": 7, "minute": 7}
